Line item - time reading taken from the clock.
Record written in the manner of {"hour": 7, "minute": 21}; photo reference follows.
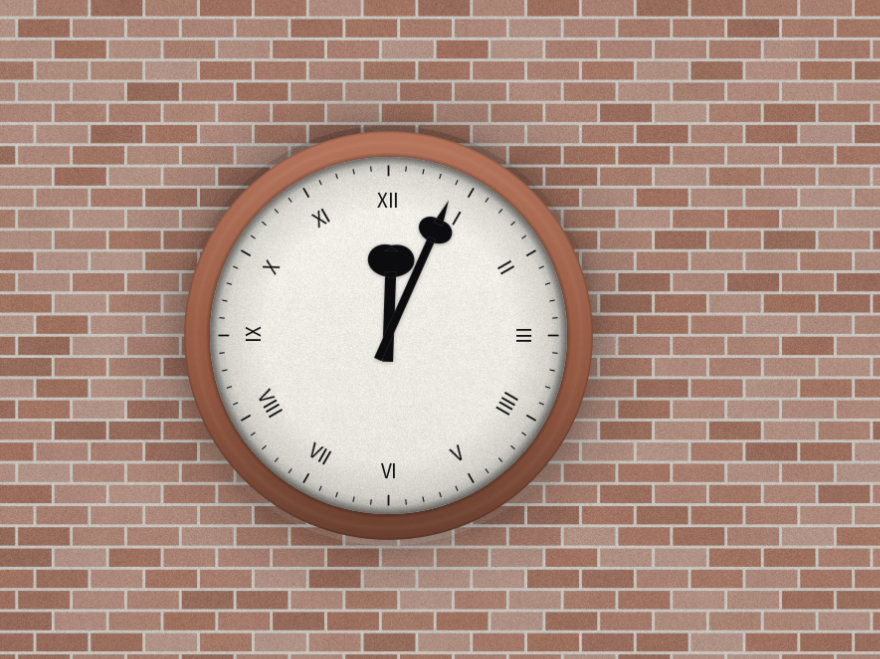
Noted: {"hour": 12, "minute": 4}
